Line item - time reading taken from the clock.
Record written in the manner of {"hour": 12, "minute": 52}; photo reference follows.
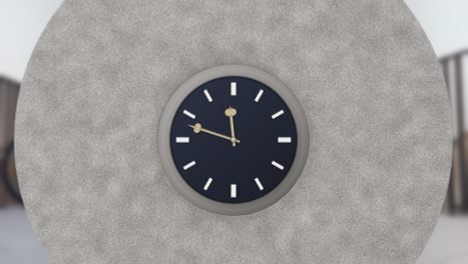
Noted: {"hour": 11, "minute": 48}
